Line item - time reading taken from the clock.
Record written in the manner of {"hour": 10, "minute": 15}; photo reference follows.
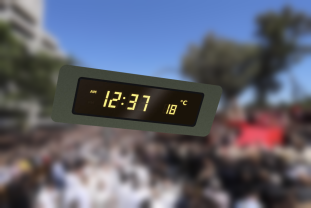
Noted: {"hour": 12, "minute": 37}
